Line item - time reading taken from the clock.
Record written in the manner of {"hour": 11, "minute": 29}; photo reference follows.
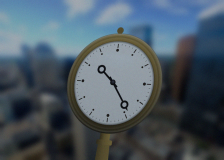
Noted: {"hour": 10, "minute": 24}
